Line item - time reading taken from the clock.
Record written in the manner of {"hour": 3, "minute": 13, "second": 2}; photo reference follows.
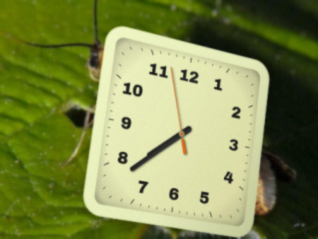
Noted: {"hour": 7, "minute": 37, "second": 57}
